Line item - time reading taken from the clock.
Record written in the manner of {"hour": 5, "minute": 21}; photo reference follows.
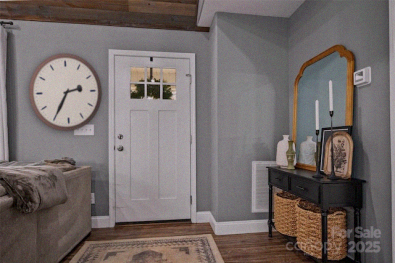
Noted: {"hour": 2, "minute": 35}
